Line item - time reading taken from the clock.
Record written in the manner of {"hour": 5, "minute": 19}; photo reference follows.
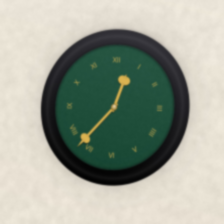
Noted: {"hour": 12, "minute": 37}
